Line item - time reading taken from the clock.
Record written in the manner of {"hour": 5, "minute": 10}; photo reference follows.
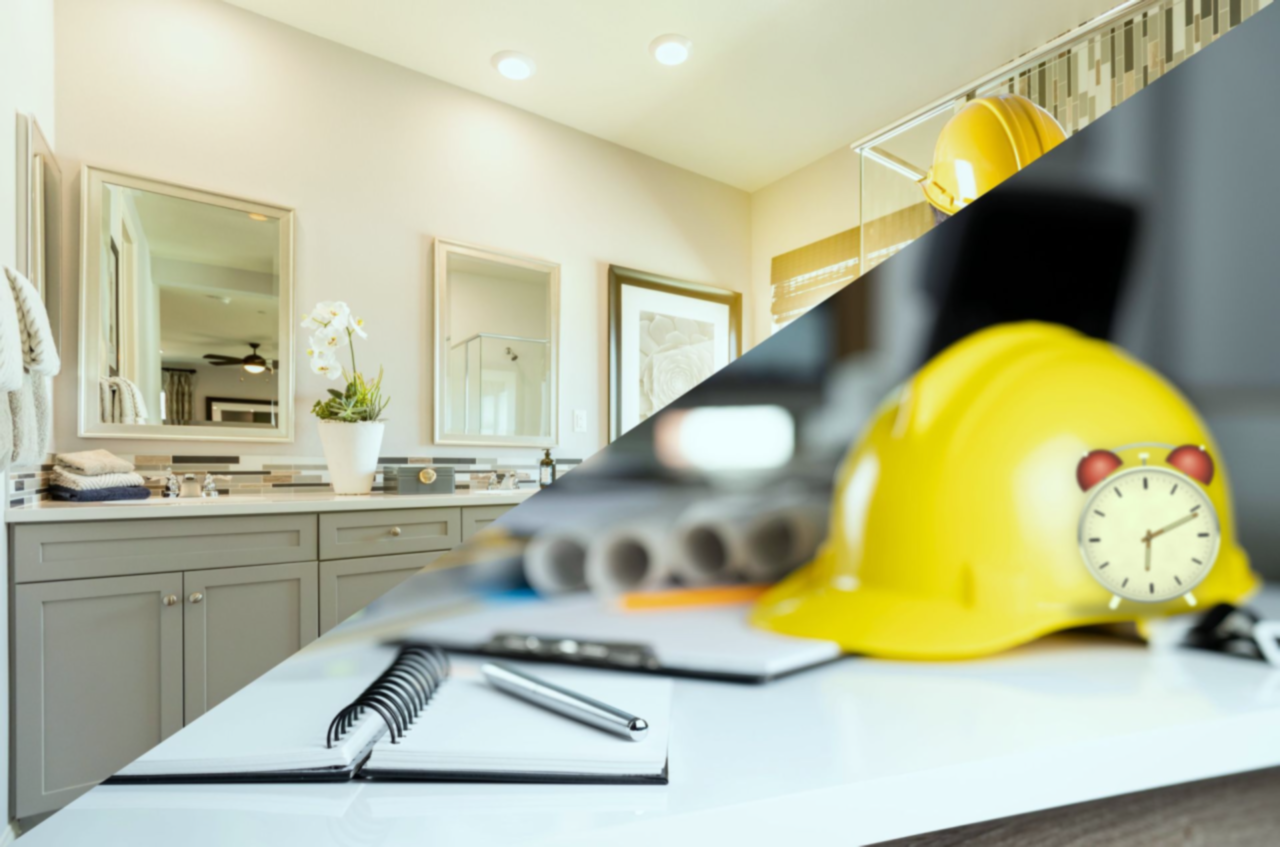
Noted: {"hour": 6, "minute": 11}
